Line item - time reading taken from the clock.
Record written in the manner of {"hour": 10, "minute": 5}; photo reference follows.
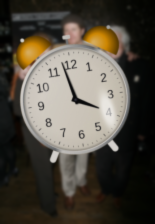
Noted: {"hour": 3, "minute": 58}
